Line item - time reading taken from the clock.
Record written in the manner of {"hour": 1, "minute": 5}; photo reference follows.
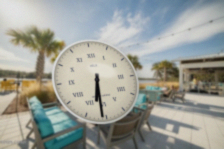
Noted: {"hour": 6, "minute": 31}
